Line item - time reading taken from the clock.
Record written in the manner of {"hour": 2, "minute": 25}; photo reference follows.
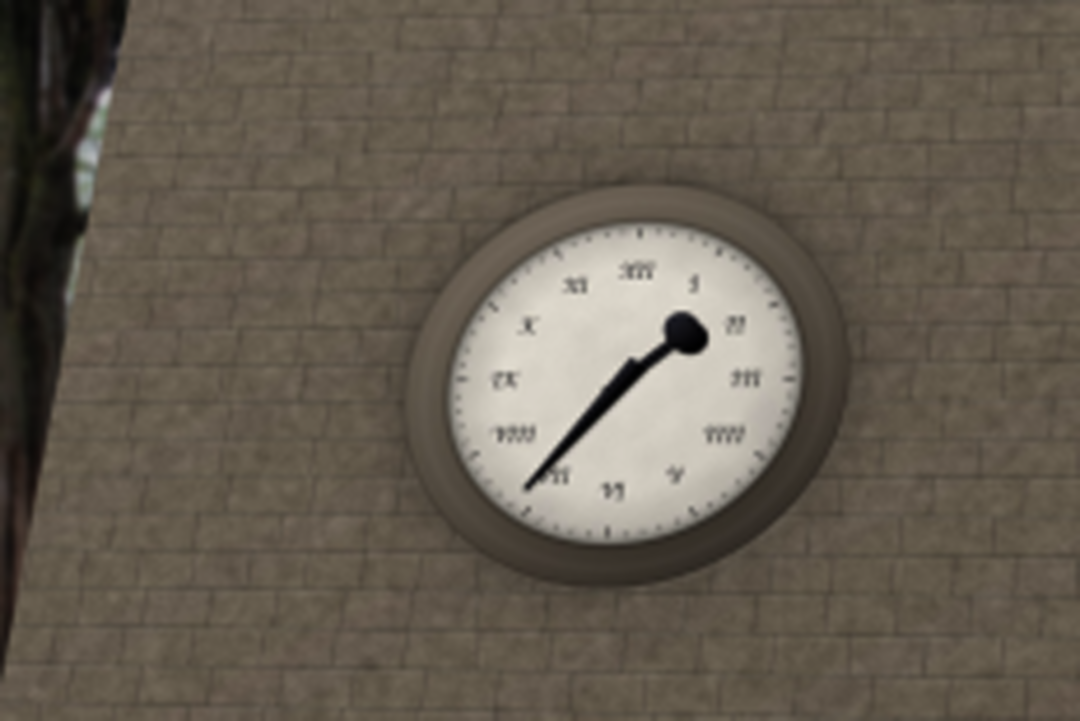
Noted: {"hour": 1, "minute": 36}
